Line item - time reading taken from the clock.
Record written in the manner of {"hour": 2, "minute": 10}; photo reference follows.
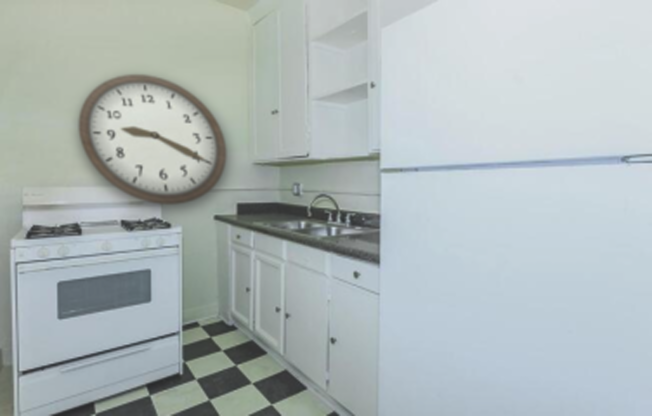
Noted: {"hour": 9, "minute": 20}
